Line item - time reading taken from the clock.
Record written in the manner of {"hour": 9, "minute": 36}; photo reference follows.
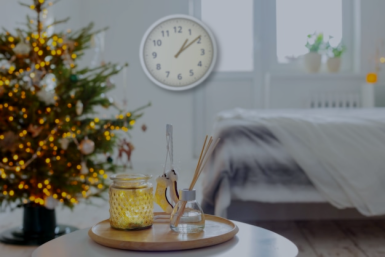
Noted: {"hour": 1, "minute": 9}
